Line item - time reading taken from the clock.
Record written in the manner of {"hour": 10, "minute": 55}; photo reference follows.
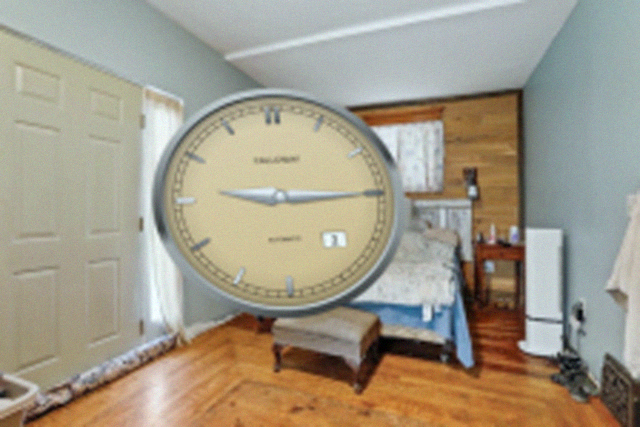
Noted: {"hour": 9, "minute": 15}
